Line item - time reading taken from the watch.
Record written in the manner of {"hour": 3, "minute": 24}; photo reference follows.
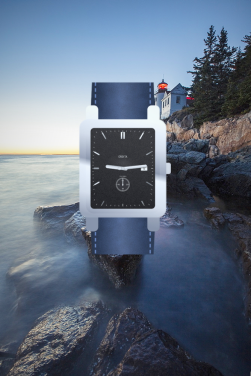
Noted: {"hour": 9, "minute": 14}
